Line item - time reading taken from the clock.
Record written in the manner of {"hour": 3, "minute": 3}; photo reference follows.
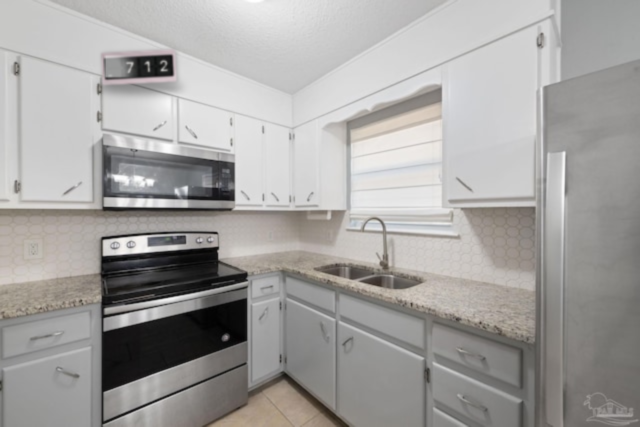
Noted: {"hour": 7, "minute": 12}
